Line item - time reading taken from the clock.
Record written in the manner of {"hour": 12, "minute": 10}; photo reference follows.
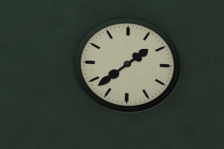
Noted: {"hour": 1, "minute": 38}
